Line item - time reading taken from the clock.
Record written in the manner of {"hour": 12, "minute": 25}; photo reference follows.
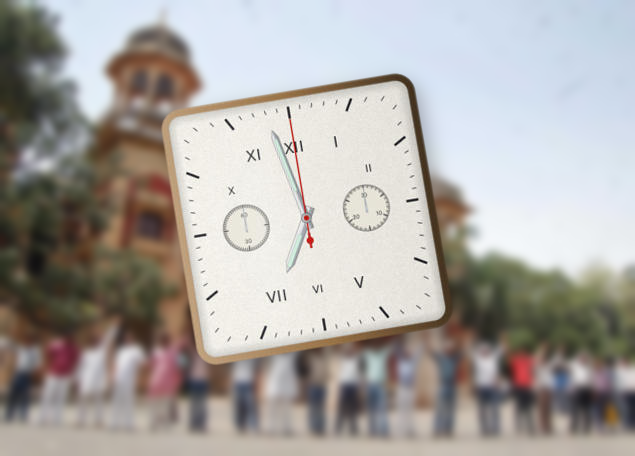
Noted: {"hour": 6, "minute": 58}
